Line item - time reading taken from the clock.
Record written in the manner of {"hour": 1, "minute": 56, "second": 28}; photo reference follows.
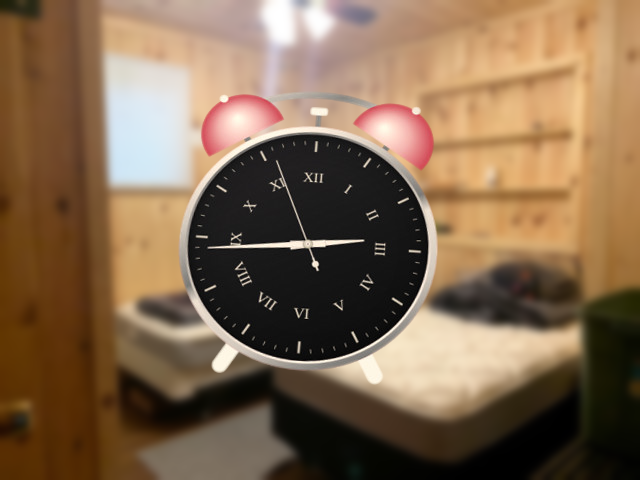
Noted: {"hour": 2, "minute": 43, "second": 56}
